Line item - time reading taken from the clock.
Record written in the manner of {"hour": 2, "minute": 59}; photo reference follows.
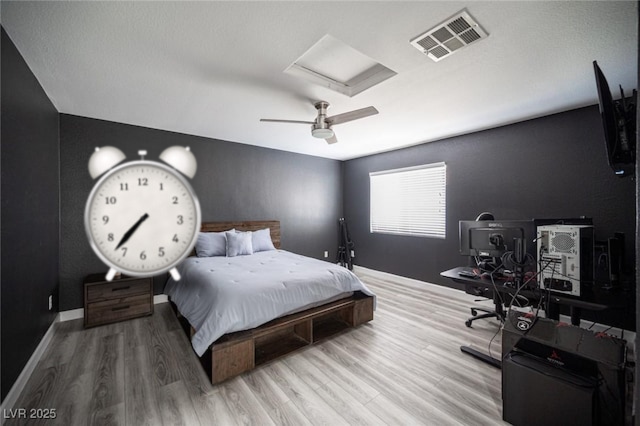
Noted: {"hour": 7, "minute": 37}
